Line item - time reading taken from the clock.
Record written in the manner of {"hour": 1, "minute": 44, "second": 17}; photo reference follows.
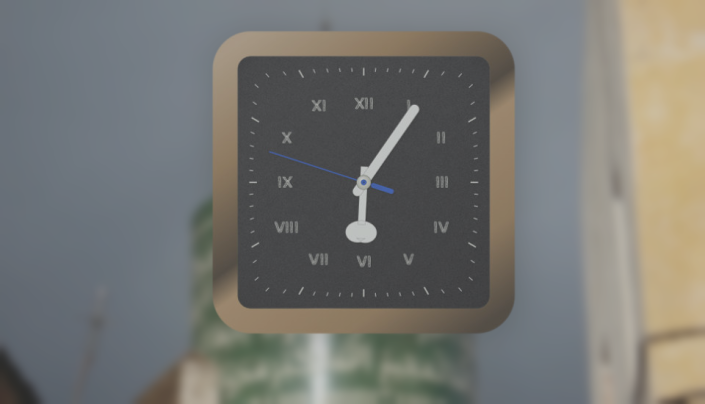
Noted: {"hour": 6, "minute": 5, "second": 48}
